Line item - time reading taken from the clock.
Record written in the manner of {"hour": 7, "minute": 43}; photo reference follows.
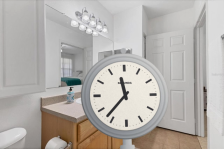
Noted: {"hour": 11, "minute": 37}
